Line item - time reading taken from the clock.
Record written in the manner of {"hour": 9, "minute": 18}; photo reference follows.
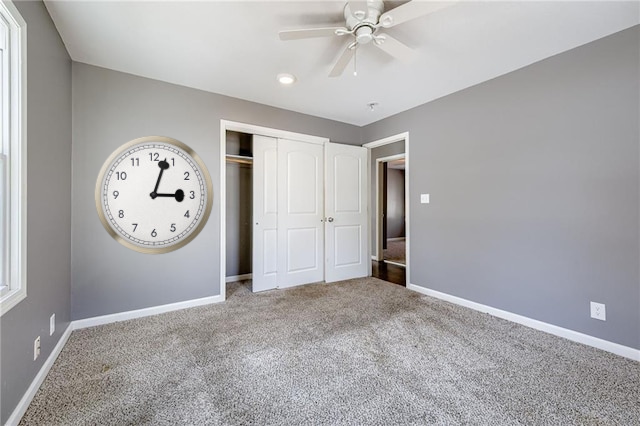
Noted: {"hour": 3, "minute": 3}
